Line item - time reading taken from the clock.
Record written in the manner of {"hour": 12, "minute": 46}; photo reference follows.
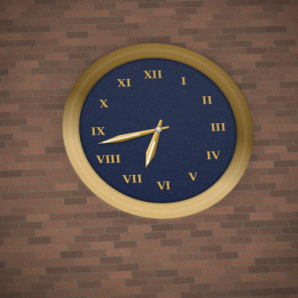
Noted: {"hour": 6, "minute": 43}
